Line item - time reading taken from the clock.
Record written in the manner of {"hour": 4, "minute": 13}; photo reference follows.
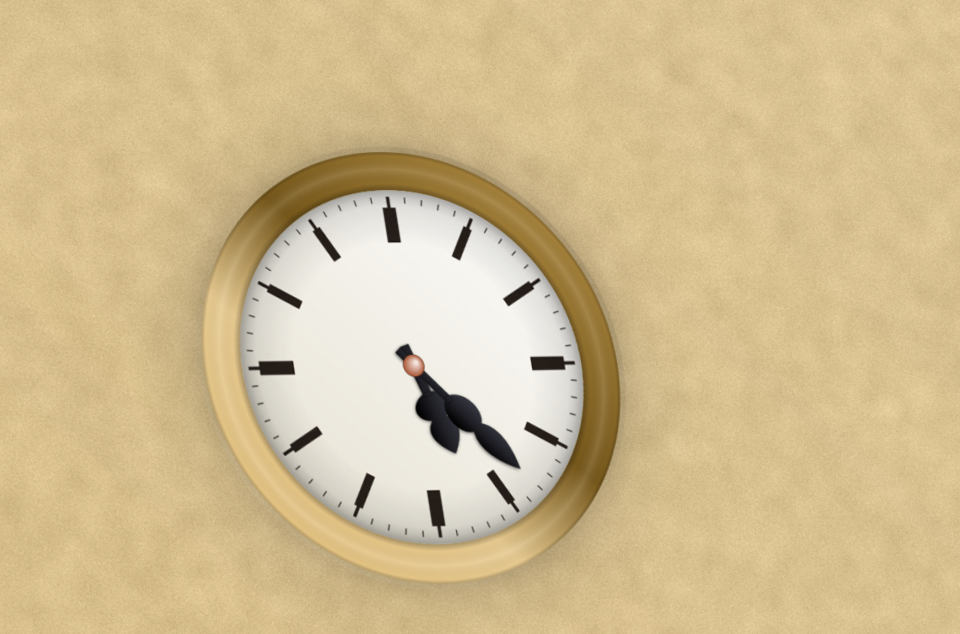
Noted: {"hour": 5, "minute": 23}
